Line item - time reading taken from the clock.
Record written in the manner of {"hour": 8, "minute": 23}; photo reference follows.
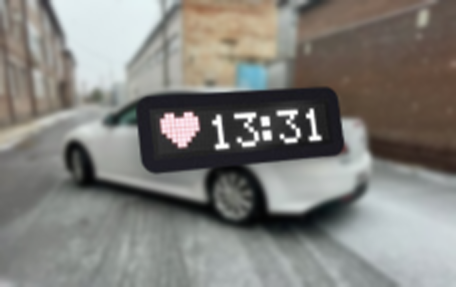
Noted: {"hour": 13, "minute": 31}
